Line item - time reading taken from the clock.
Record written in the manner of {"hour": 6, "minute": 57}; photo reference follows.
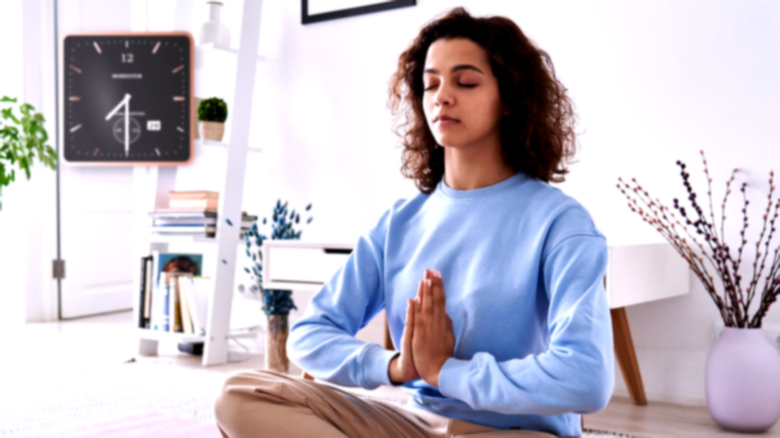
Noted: {"hour": 7, "minute": 30}
